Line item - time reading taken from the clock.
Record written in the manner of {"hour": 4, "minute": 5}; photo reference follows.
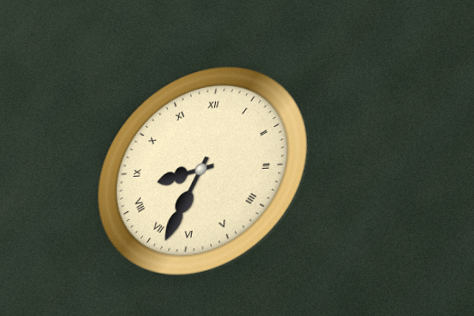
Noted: {"hour": 8, "minute": 33}
